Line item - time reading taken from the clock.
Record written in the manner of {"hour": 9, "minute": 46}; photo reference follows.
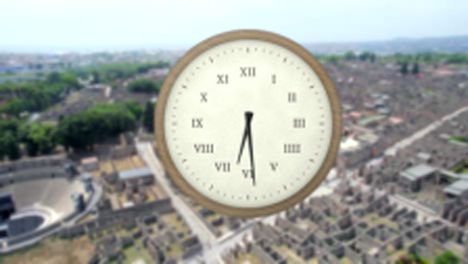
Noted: {"hour": 6, "minute": 29}
